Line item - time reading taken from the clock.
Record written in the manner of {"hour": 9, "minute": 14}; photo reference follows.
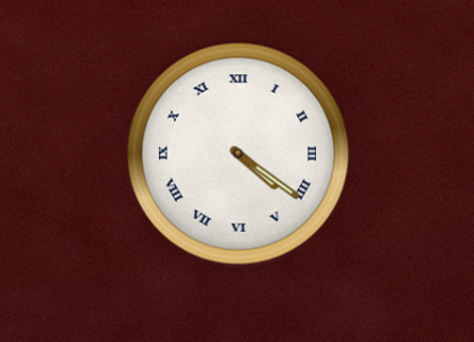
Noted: {"hour": 4, "minute": 21}
